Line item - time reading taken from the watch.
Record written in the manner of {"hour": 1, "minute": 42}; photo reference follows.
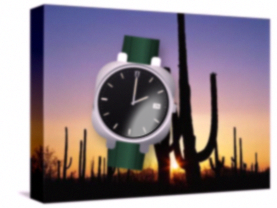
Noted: {"hour": 2, "minute": 0}
